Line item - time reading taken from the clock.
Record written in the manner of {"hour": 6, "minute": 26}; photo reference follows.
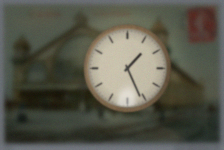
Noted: {"hour": 1, "minute": 26}
